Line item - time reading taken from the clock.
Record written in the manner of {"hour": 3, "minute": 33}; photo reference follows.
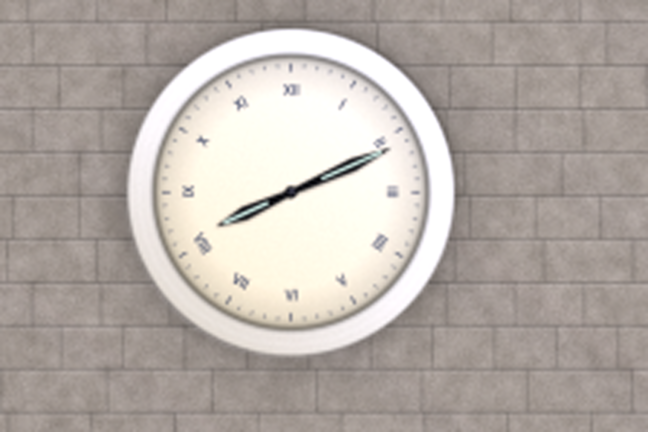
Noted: {"hour": 8, "minute": 11}
